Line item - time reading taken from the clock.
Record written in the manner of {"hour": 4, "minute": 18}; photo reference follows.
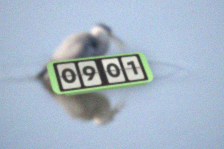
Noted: {"hour": 9, "minute": 1}
